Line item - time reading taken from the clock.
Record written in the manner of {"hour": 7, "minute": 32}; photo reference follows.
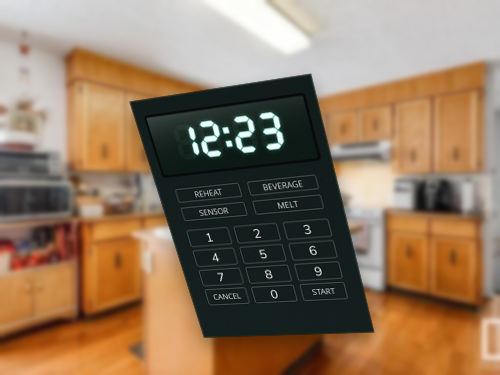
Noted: {"hour": 12, "minute": 23}
